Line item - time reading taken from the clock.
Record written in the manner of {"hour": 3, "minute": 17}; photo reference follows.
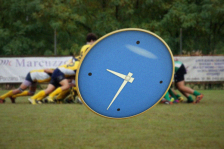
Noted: {"hour": 9, "minute": 33}
